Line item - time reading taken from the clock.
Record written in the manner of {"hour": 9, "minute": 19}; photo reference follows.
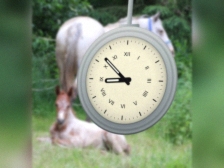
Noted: {"hour": 8, "minute": 52}
